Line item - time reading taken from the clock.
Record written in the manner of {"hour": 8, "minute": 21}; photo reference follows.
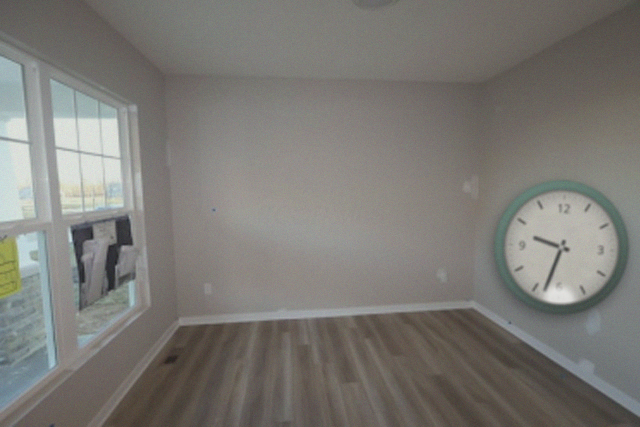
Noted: {"hour": 9, "minute": 33}
